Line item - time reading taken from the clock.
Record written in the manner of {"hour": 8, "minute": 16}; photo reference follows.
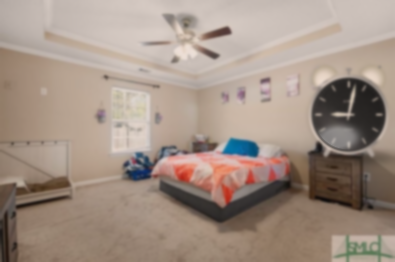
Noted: {"hour": 9, "minute": 2}
